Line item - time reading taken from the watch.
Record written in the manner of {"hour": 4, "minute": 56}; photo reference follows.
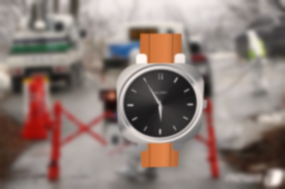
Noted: {"hour": 5, "minute": 55}
